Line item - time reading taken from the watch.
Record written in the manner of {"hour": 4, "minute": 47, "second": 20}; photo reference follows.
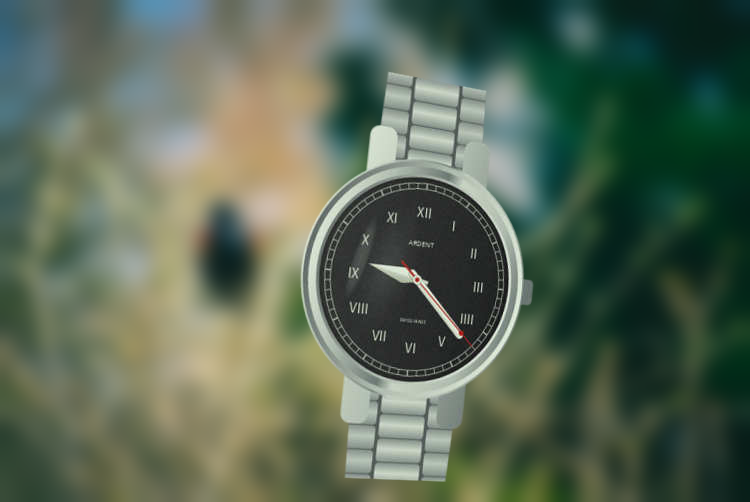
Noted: {"hour": 9, "minute": 22, "second": 22}
